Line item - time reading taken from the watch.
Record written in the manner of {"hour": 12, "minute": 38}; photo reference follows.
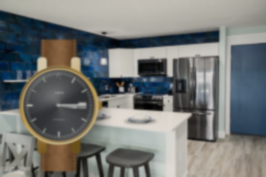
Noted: {"hour": 3, "minute": 15}
